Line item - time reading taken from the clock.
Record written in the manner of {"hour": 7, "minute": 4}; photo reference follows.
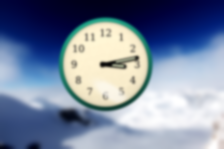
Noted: {"hour": 3, "minute": 13}
